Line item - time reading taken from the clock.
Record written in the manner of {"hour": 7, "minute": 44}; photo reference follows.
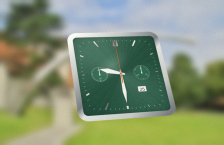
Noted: {"hour": 9, "minute": 30}
